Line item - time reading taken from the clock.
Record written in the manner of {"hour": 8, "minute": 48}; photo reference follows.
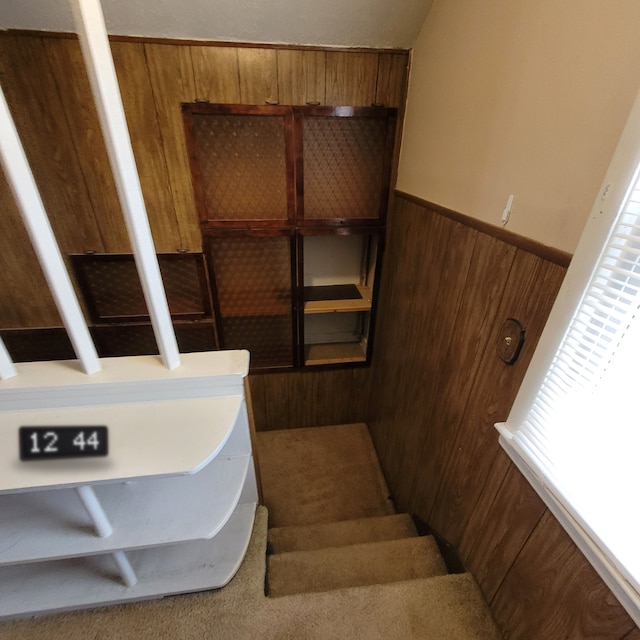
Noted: {"hour": 12, "minute": 44}
